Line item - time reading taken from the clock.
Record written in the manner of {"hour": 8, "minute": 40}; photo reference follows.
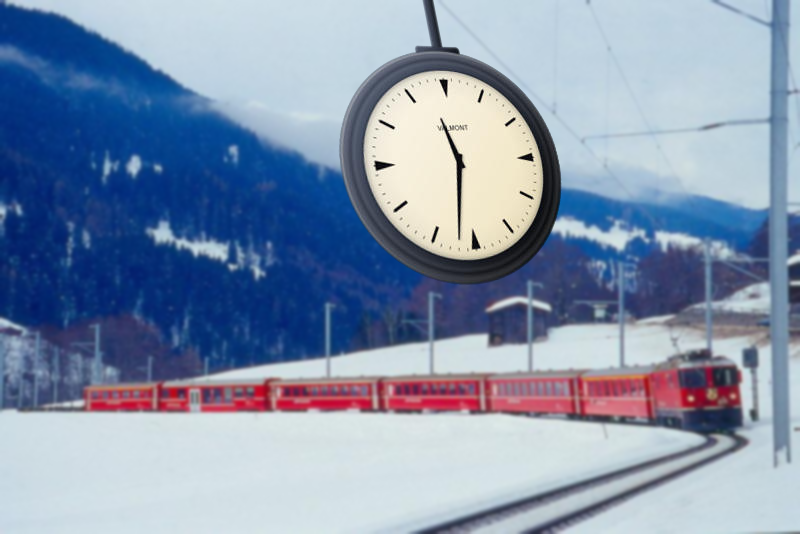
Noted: {"hour": 11, "minute": 32}
